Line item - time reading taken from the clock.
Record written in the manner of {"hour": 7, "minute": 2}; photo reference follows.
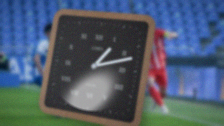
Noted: {"hour": 1, "minute": 12}
